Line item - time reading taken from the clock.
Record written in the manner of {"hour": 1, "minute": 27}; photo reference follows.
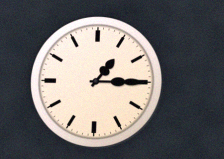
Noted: {"hour": 1, "minute": 15}
